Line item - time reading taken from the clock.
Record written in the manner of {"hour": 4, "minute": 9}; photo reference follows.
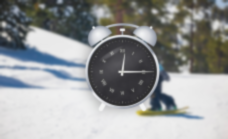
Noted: {"hour": 12, "minute": 15}
